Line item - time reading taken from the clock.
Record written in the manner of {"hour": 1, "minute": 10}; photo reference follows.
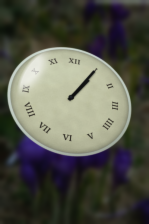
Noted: {"hour": 1, "minute": 5}
